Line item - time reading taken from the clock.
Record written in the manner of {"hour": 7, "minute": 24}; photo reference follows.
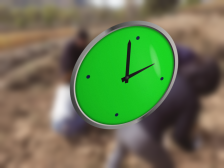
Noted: {"hour": 1, "minute": 58}
